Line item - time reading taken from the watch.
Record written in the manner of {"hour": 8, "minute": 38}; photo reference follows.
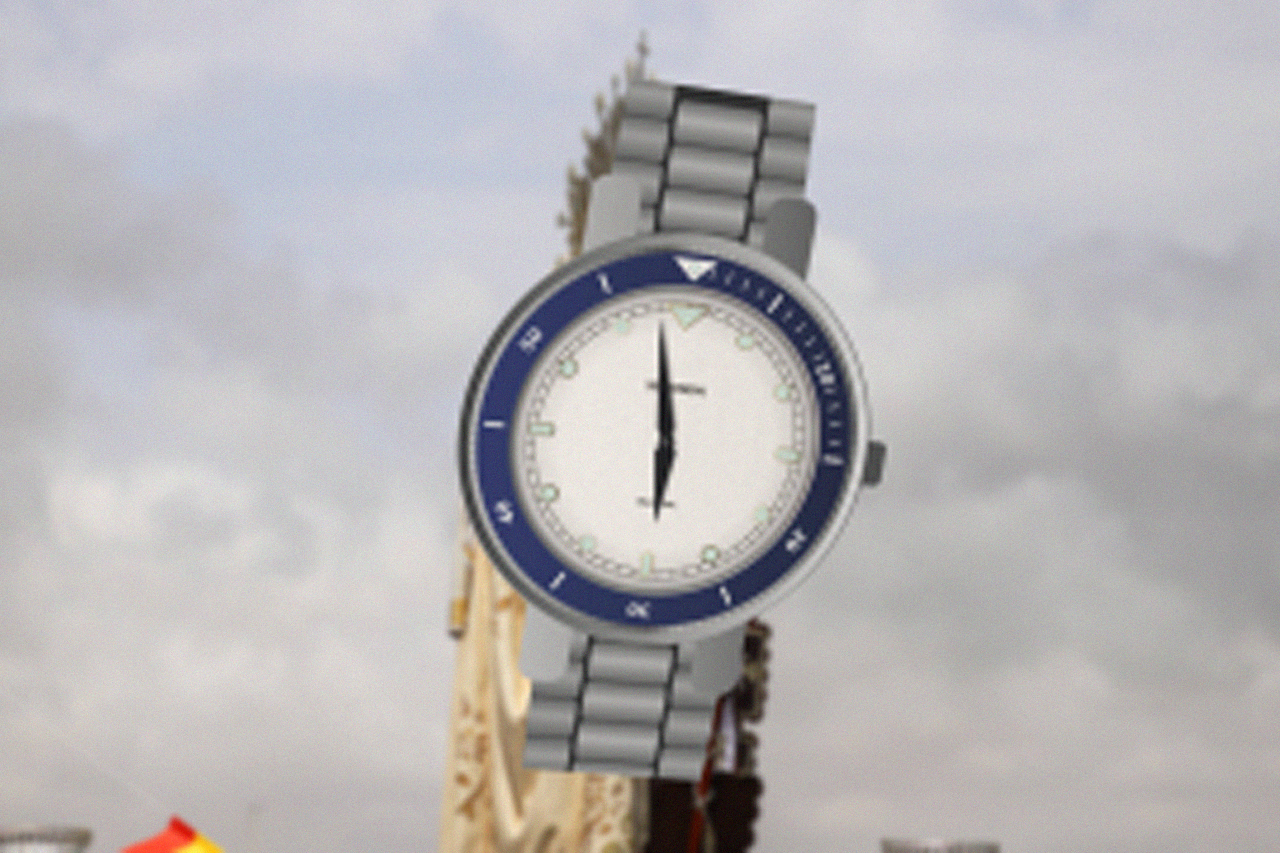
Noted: {"hour": 5, "minute": 58}
